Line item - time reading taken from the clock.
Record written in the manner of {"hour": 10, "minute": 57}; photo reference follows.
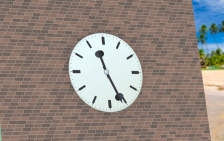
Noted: {"hour": 11, "minute": 26}
